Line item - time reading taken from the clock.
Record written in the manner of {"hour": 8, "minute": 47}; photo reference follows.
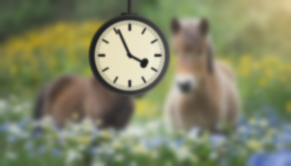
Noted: {"hour": 3, "minute": 56}
